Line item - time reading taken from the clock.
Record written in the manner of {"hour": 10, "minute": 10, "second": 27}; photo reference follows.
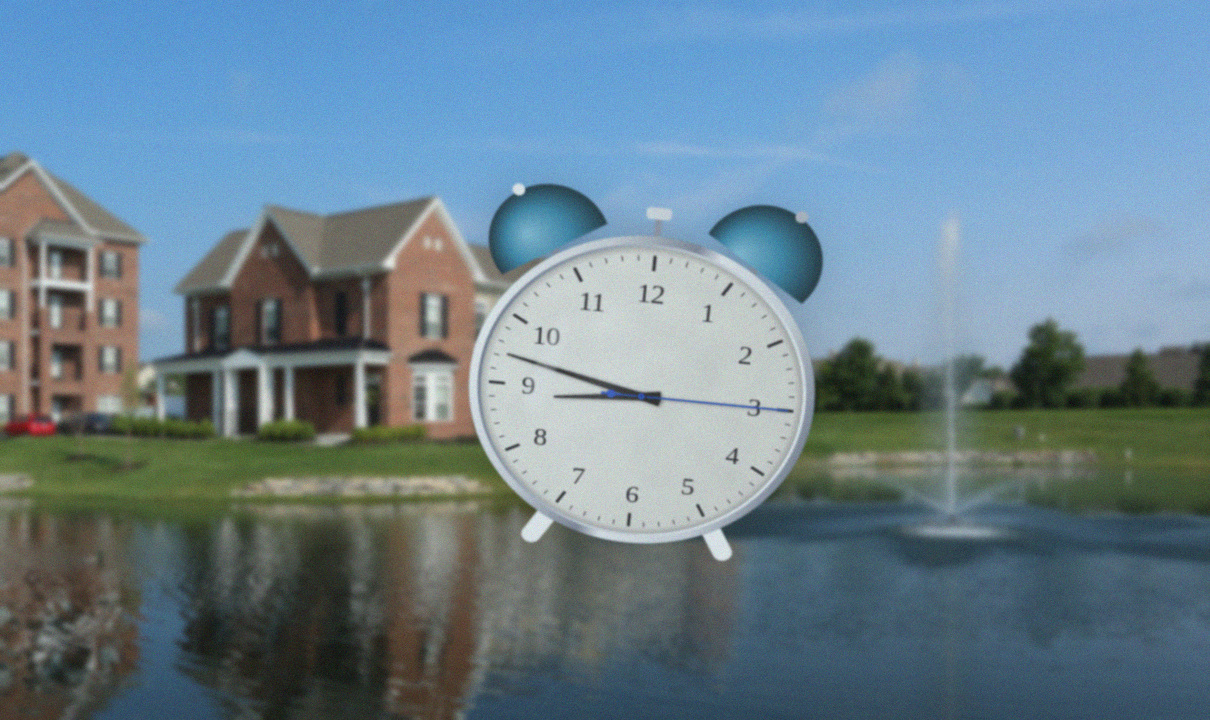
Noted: {"hour": 8, "minute": 47, "second": 15}
